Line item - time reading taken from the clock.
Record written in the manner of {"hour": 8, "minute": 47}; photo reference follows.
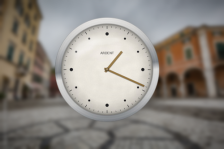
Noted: {"hour": 1, "minute": 19}
